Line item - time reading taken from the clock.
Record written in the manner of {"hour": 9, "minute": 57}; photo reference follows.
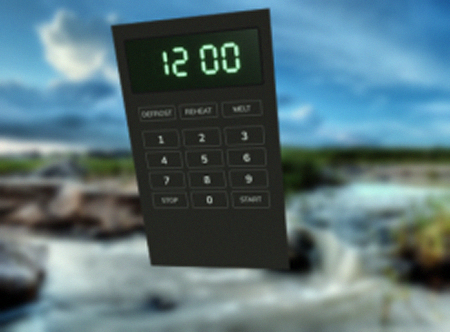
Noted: {"hour": 12, "minute": 0}
